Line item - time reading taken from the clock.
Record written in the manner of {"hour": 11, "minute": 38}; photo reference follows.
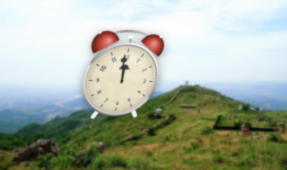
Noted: {"hour": 11, "minute": 59}
